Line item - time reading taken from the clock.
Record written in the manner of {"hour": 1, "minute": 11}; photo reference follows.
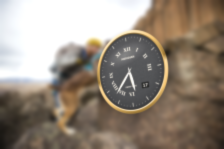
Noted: {"hour": 5, "minute": 37}
